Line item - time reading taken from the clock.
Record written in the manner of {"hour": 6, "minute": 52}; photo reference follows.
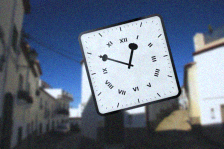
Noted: {"hour": 12, "minute": 50}
